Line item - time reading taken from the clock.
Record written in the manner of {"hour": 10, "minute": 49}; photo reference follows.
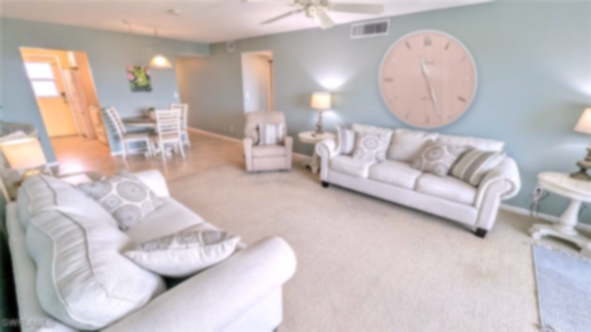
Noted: {"hour": 11, "minute": 27}
